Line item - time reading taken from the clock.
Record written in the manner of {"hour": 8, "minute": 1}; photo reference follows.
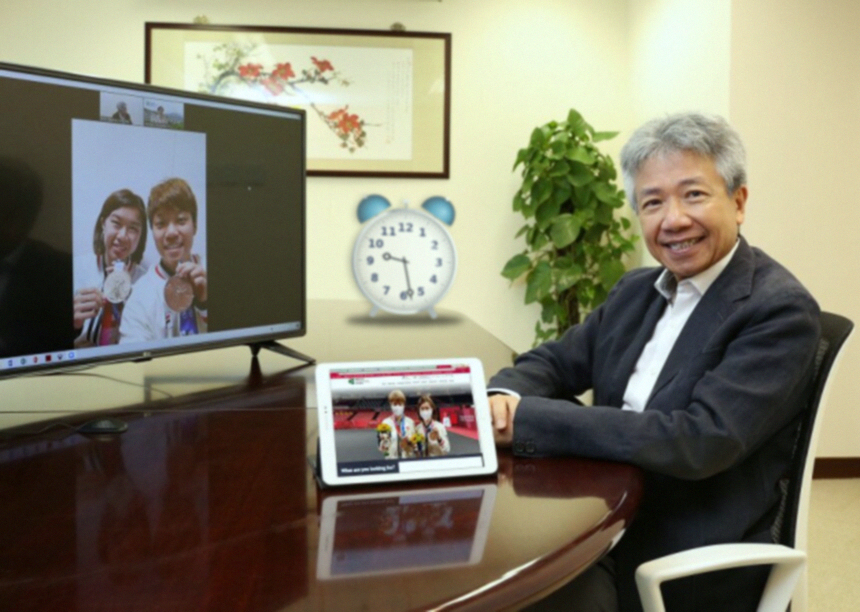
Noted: {"hour": 9, "minute": 28}
